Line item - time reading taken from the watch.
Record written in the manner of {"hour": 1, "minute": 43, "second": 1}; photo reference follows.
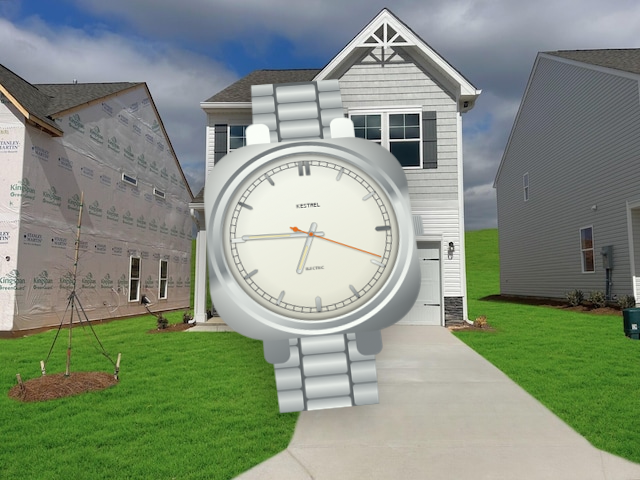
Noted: {"hour": 6, "minute": 45, "second": 19}
